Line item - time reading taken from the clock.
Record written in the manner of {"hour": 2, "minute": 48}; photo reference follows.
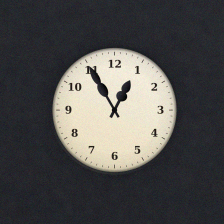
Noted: {"hour": 12, "minute": 55}
